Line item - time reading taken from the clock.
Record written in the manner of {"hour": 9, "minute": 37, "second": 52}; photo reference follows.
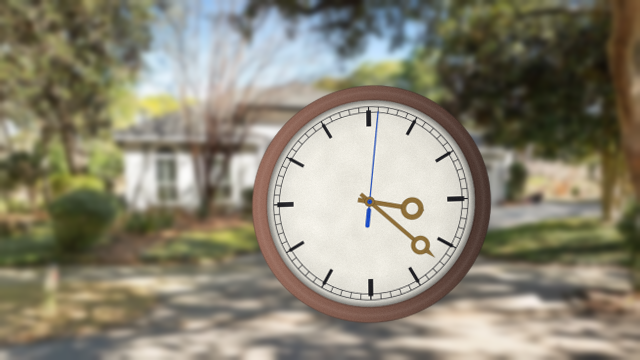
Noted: {"hour": 3, "minute": 22, "second": 1}
